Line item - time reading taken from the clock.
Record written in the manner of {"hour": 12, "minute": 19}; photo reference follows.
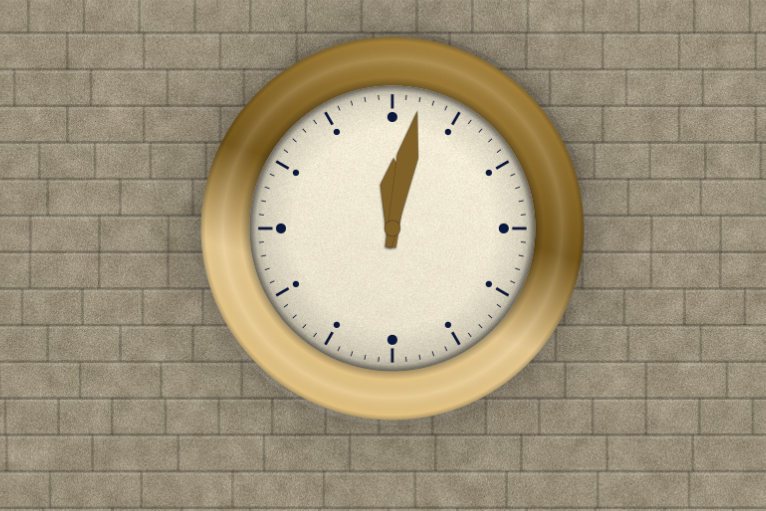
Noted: {"hour": 12, "minute": 2}
